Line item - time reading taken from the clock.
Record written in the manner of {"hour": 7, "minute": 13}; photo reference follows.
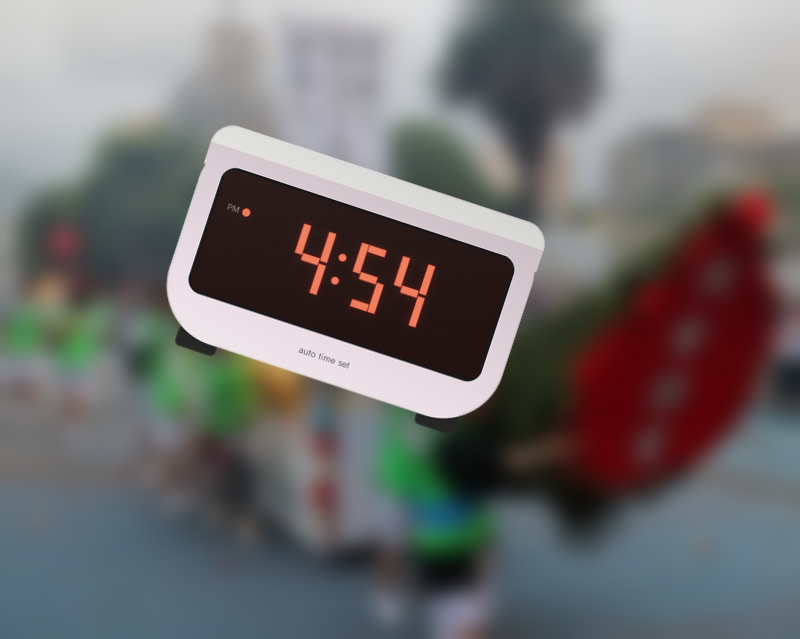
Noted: {"hour": 4, "minute": 54}
